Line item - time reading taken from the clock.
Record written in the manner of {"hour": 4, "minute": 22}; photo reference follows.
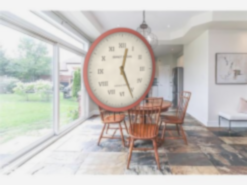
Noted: {"hour": 12, "minute": 26}
